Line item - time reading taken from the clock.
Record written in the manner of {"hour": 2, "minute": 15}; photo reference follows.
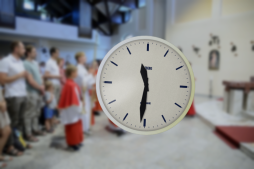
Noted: {"hour": 11, "minute": 31}
